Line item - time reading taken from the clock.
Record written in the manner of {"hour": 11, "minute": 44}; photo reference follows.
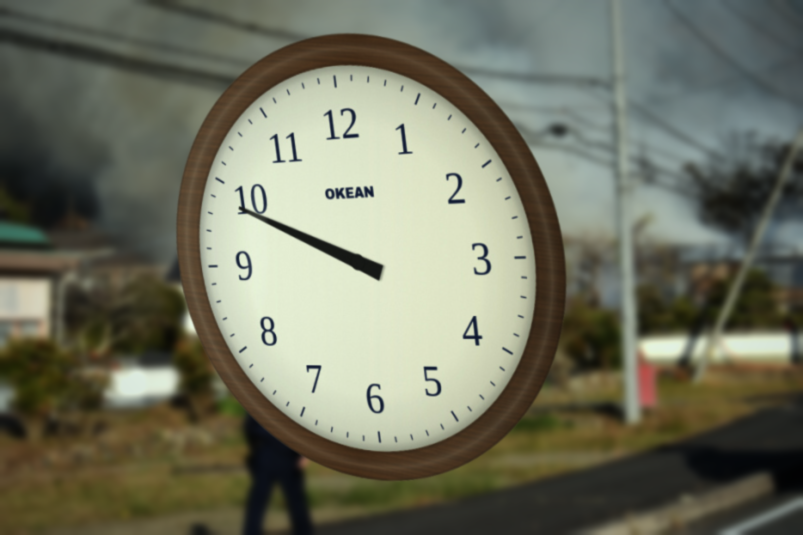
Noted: {"hour": 9, "minute": 49}
